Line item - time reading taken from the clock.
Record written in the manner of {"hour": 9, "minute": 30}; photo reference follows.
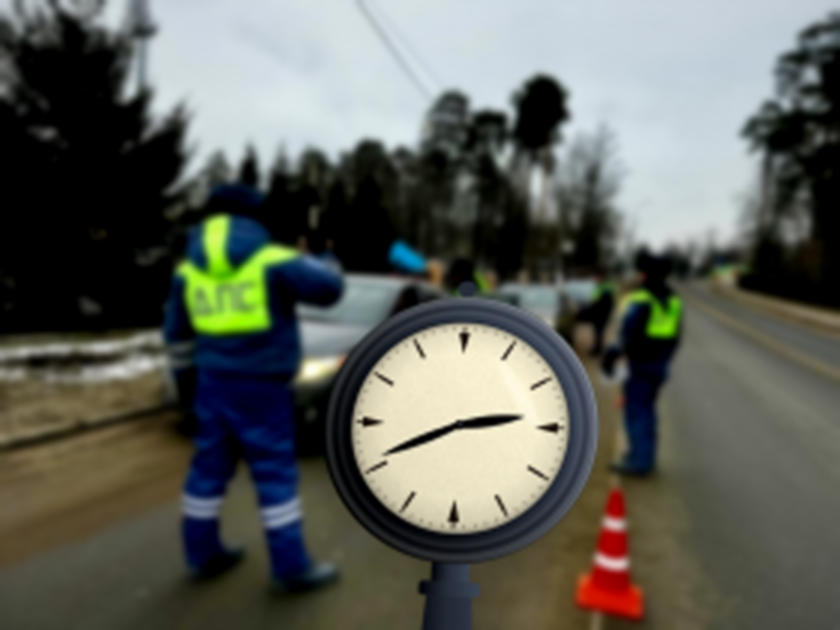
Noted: {"hour": 2, "minute": 41}
